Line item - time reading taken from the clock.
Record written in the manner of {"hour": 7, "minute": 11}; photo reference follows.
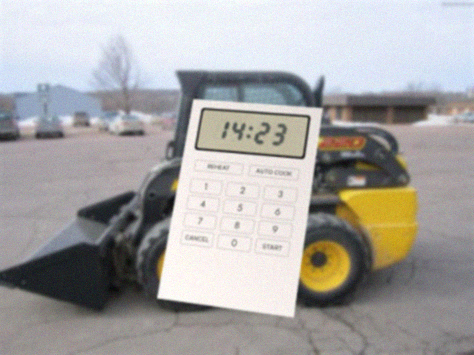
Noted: {"hour": 14, "minute": 23}
